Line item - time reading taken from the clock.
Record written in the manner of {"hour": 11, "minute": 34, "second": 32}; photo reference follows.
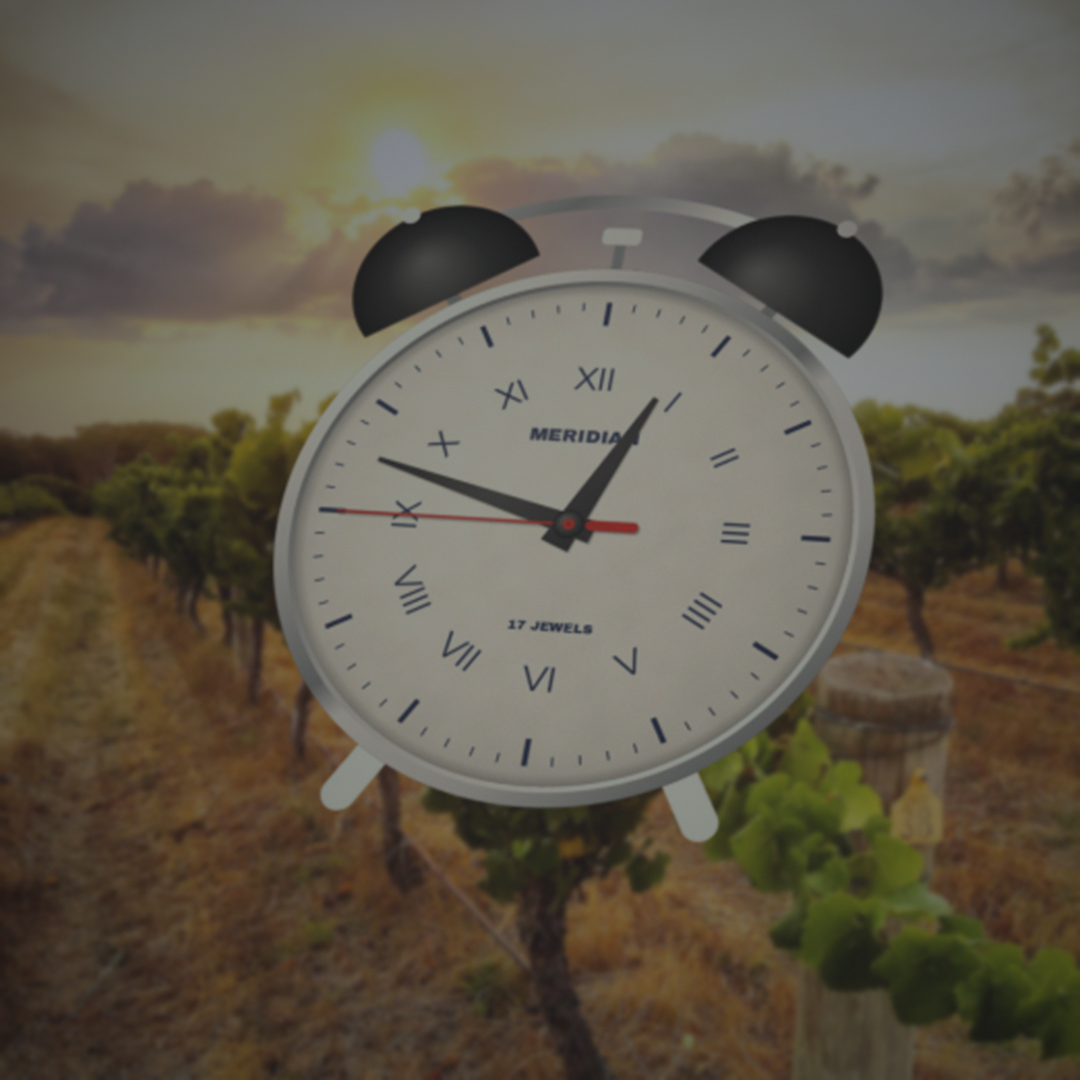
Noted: {"hour": 12, "minute": 47, "second": 45}
